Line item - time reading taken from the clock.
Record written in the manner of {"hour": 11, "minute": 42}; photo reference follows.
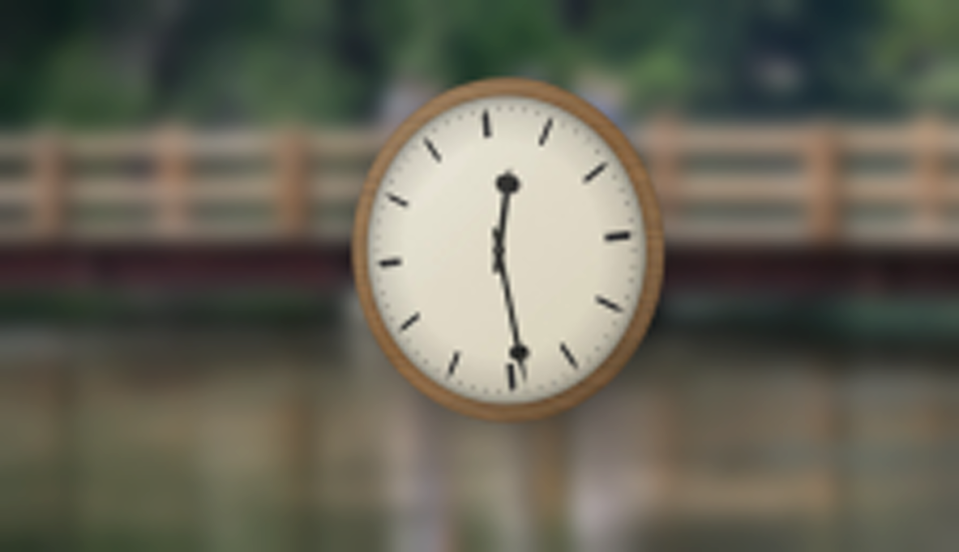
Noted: {"hour": 12, "minute": 29}
